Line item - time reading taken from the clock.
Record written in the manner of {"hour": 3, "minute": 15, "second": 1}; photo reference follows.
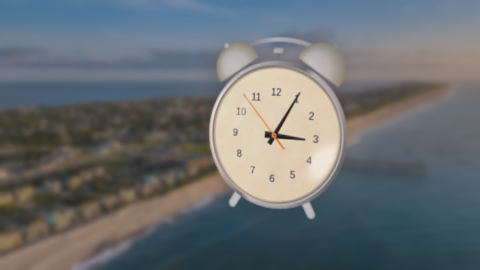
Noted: {"hour": 3, "minute": 4, "second": 53}
